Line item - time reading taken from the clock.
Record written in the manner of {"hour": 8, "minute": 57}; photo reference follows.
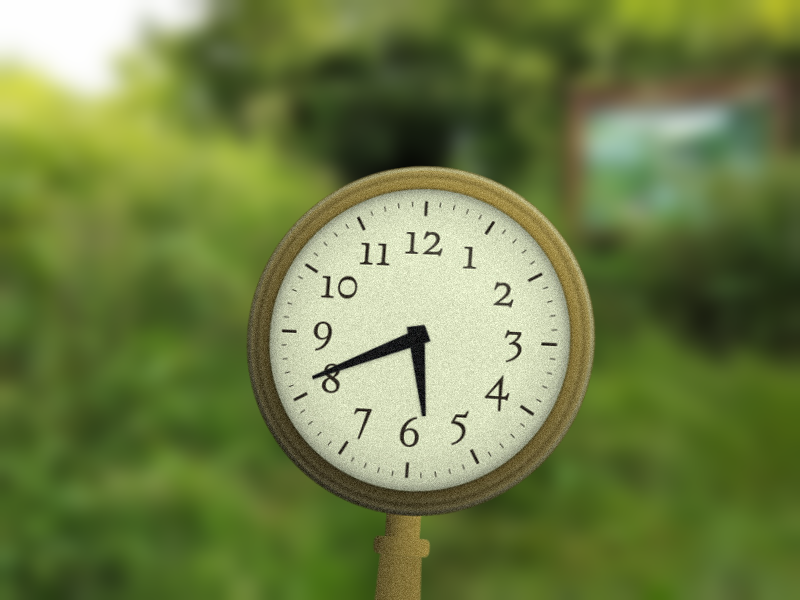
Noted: {"hour": 5, "minute": 41}
